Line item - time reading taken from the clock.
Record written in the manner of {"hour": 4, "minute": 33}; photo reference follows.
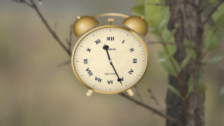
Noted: {"hour": 11, "minute": 26}
